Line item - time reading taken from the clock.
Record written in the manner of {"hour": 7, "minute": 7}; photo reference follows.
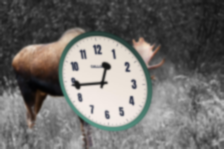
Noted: {"hour": 12, "minute": 44}
